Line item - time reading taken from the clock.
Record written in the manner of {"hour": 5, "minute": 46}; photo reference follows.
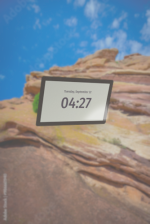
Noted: {"hour": 4, "minute": 27}
